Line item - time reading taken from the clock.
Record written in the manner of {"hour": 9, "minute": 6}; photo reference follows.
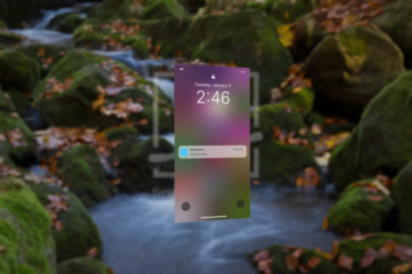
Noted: {"hour": 2, "minute": 46}
